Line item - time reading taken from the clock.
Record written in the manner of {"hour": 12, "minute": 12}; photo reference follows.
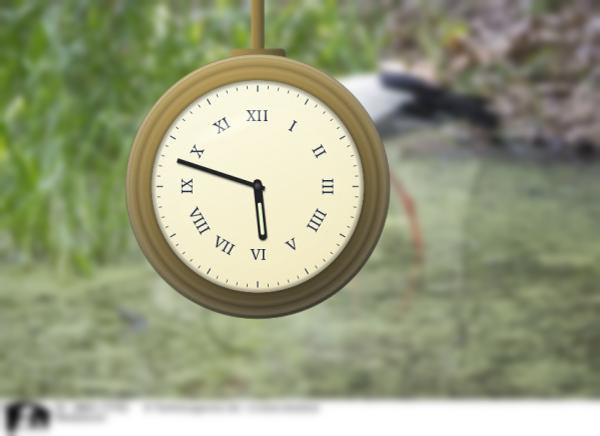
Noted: {"hour": 5, "minute": 48}
